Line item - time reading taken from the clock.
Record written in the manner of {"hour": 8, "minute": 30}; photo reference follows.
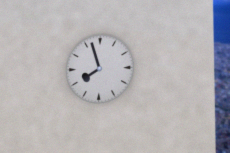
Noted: {"hour": 7, "minute": 57}
